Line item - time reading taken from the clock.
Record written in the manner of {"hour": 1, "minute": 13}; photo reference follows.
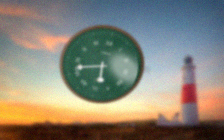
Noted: {"hour": 5, "minute": 42}
